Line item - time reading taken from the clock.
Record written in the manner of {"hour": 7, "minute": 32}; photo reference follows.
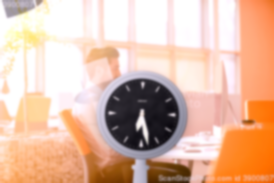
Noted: {"hour": 6, "minute": 28}
